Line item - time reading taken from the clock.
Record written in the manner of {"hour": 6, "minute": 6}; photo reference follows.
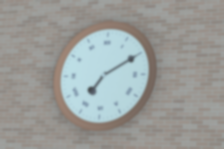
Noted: {"hour": 7, "minute": 10}
